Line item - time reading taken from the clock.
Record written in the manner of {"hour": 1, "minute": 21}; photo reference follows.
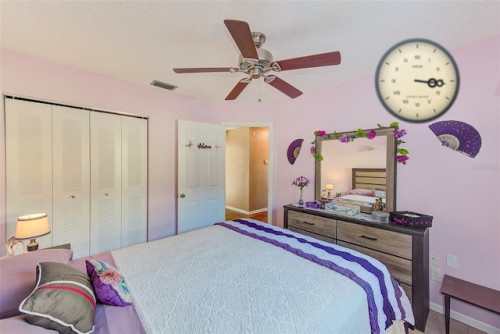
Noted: {"hour": 3, "minute": 16}
